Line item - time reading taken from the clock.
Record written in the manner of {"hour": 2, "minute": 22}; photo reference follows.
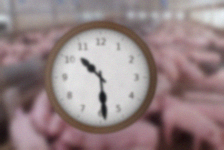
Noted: {"hour": 10, "minute": 29}
